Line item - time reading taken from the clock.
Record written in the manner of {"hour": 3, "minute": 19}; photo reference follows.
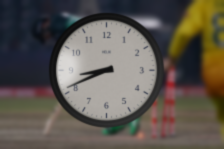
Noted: {"hour": 8, "minute": 41}
